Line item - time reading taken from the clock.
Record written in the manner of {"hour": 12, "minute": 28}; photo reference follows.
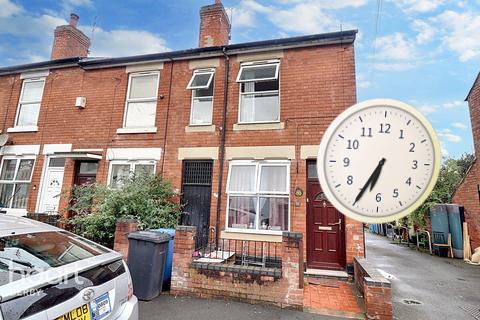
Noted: {"hour": 6, "minute": 35}
